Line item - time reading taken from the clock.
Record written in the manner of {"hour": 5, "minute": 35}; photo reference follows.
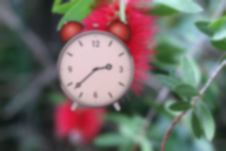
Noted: {"hour": 2, "minute": 38}
